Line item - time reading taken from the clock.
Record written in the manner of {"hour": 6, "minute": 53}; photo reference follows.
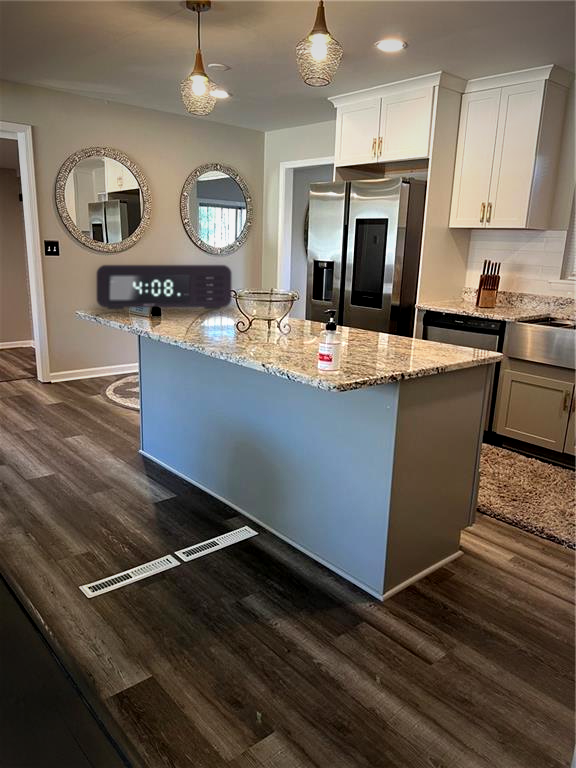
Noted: {"hour": 4, "minute": 8}
